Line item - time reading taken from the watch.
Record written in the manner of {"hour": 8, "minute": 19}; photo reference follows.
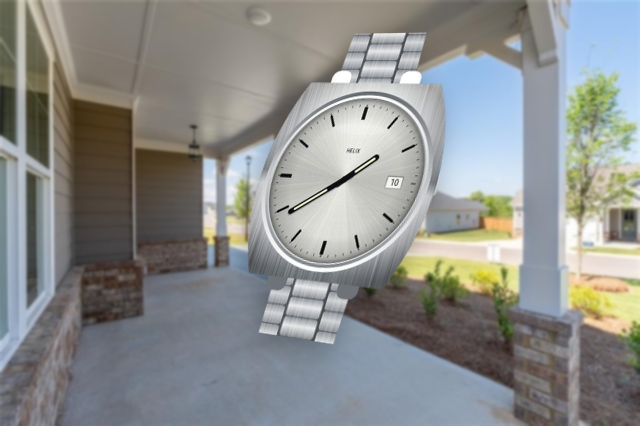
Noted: {"hour": 1, "minute": 39}
